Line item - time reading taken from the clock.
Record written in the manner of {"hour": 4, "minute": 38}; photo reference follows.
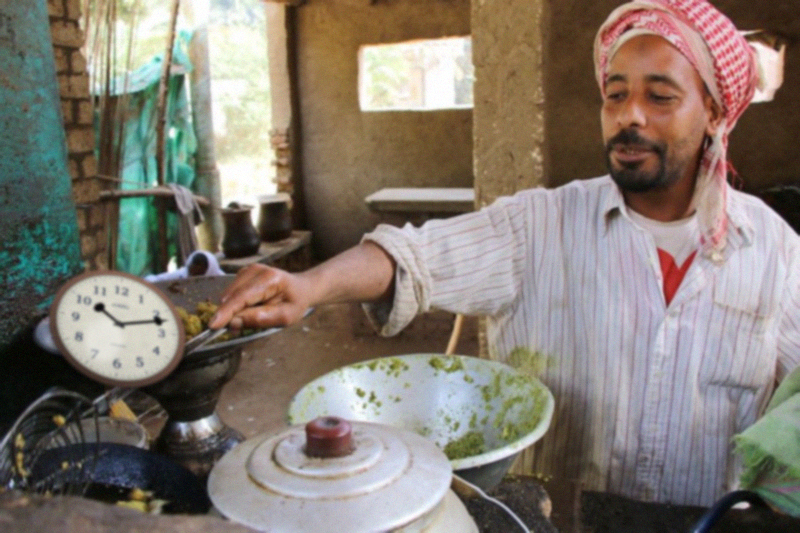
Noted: {"hour": 10, "minute": 12}
